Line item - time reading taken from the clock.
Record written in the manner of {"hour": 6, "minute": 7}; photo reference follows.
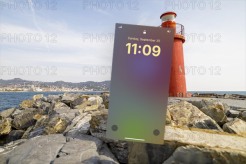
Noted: {"hour": 11, "minute": 9}
